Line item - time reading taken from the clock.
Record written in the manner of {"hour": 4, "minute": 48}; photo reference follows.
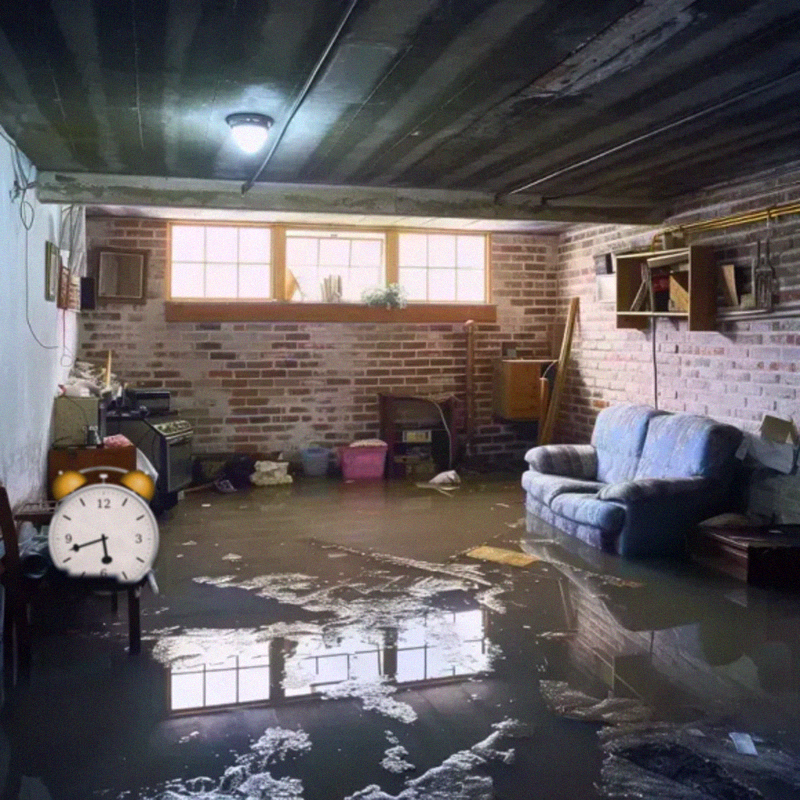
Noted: {"hour": 5, "minute": 42}
